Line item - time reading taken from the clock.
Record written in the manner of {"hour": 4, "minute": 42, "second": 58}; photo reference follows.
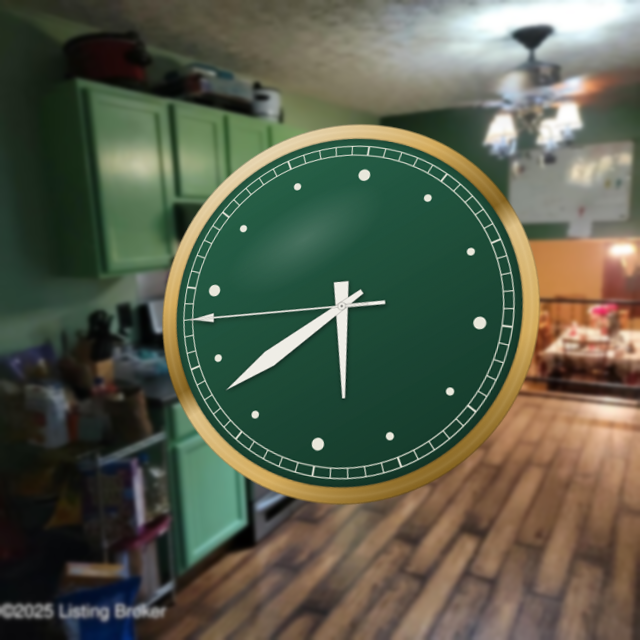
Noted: {"hour": 5, "minute": 37, "second": 43}
